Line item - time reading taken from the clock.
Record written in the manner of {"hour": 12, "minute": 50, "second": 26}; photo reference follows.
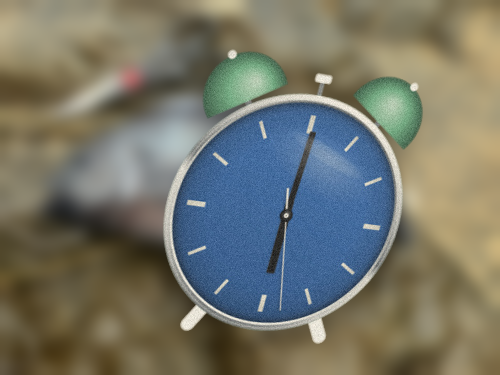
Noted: {"hour": 6, "minute": 0, "second": 28}
